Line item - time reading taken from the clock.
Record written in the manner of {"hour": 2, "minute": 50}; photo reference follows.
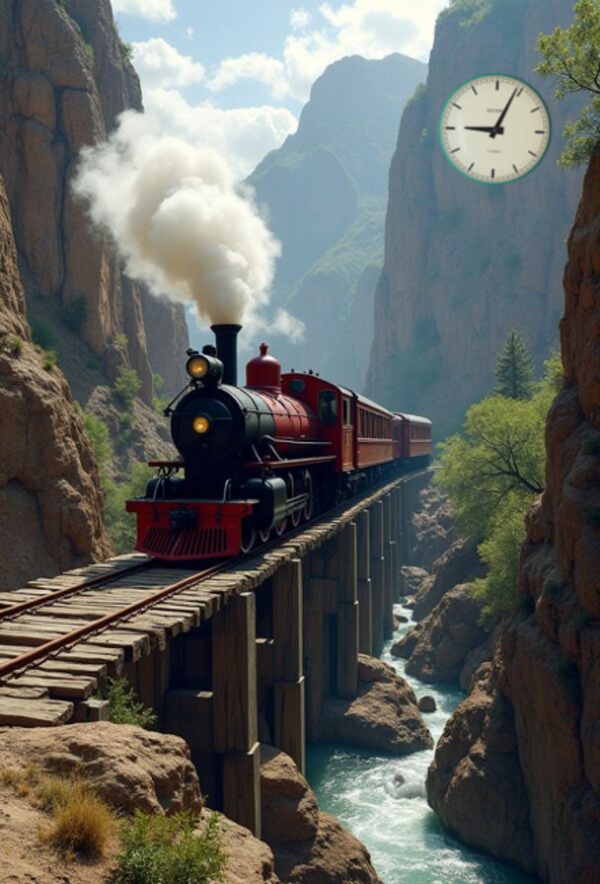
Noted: {"hour": 9, "minute": 4}
